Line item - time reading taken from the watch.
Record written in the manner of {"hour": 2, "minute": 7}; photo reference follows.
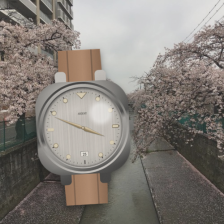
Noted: {"hour": 3, "minute": 49}
